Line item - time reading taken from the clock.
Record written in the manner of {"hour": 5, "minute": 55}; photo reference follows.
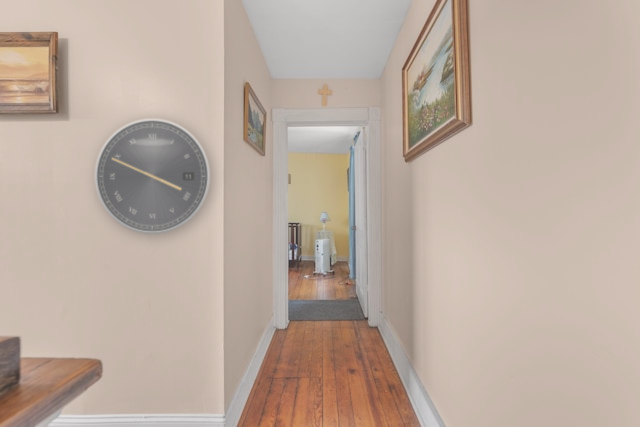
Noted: {"hour": 3, "minute": 49}
